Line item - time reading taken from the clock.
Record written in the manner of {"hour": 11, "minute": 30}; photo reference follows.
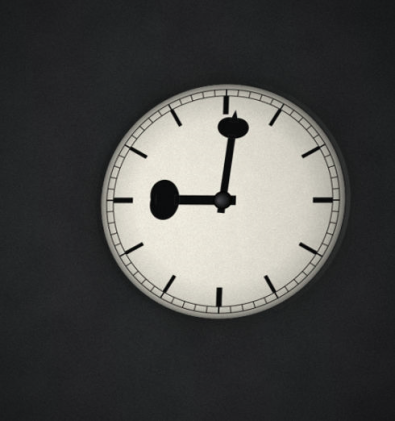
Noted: {"hour": 9, "minute": 1}
